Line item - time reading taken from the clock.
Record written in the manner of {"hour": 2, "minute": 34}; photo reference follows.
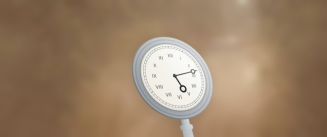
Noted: {"hour": 5, "minute": 13}
